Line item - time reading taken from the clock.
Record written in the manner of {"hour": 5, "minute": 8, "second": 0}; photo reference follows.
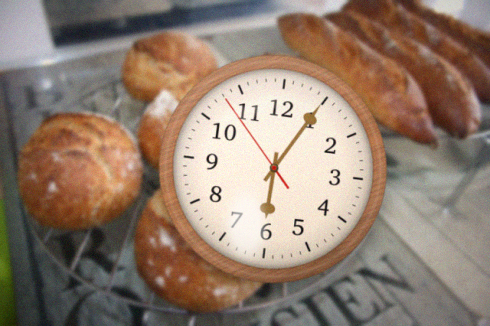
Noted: {"hour": 6, "minute": 4, "second": 53}
